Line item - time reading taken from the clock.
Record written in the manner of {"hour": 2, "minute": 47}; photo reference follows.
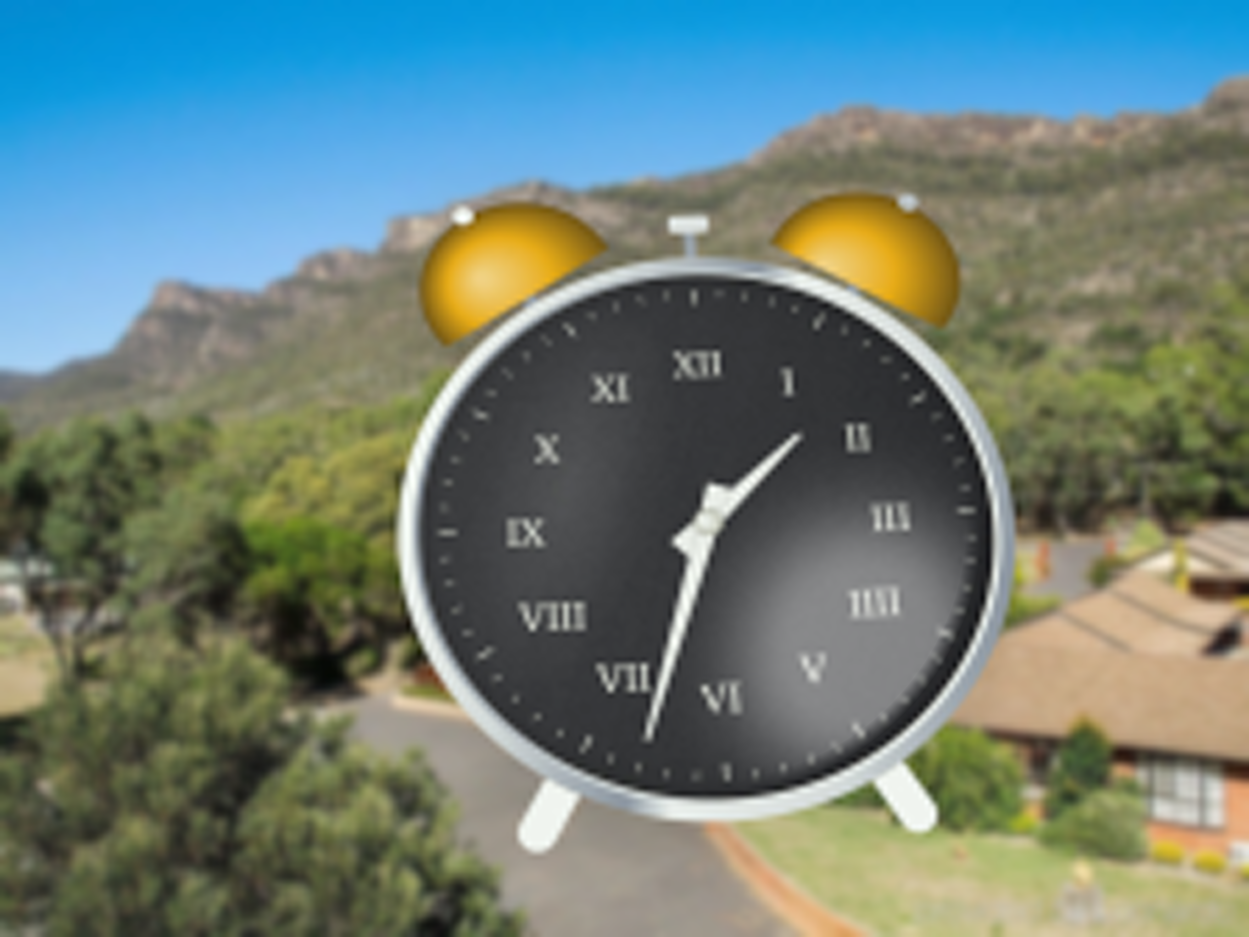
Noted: {"hour": 1, "minute": 33}
